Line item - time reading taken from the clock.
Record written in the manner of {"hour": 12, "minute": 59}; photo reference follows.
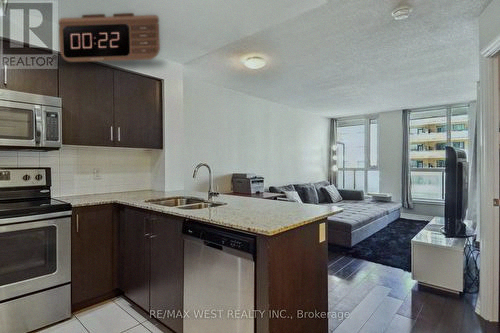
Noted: {"hour": 0, "minute": 22}
